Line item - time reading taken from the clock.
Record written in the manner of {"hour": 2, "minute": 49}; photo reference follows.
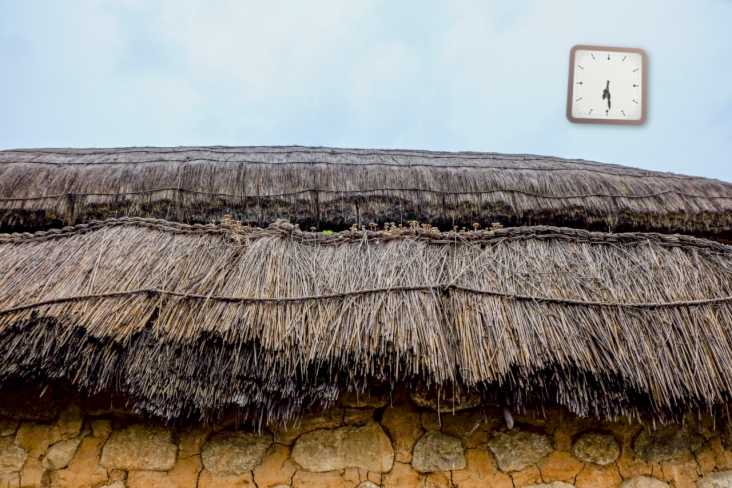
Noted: {"hour": 6, "minute": 29}
